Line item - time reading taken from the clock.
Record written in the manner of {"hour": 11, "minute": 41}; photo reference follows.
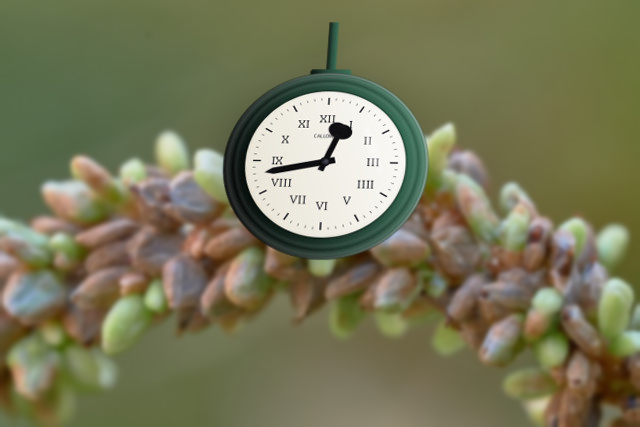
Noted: {"hour": 12, "minute": 43}
